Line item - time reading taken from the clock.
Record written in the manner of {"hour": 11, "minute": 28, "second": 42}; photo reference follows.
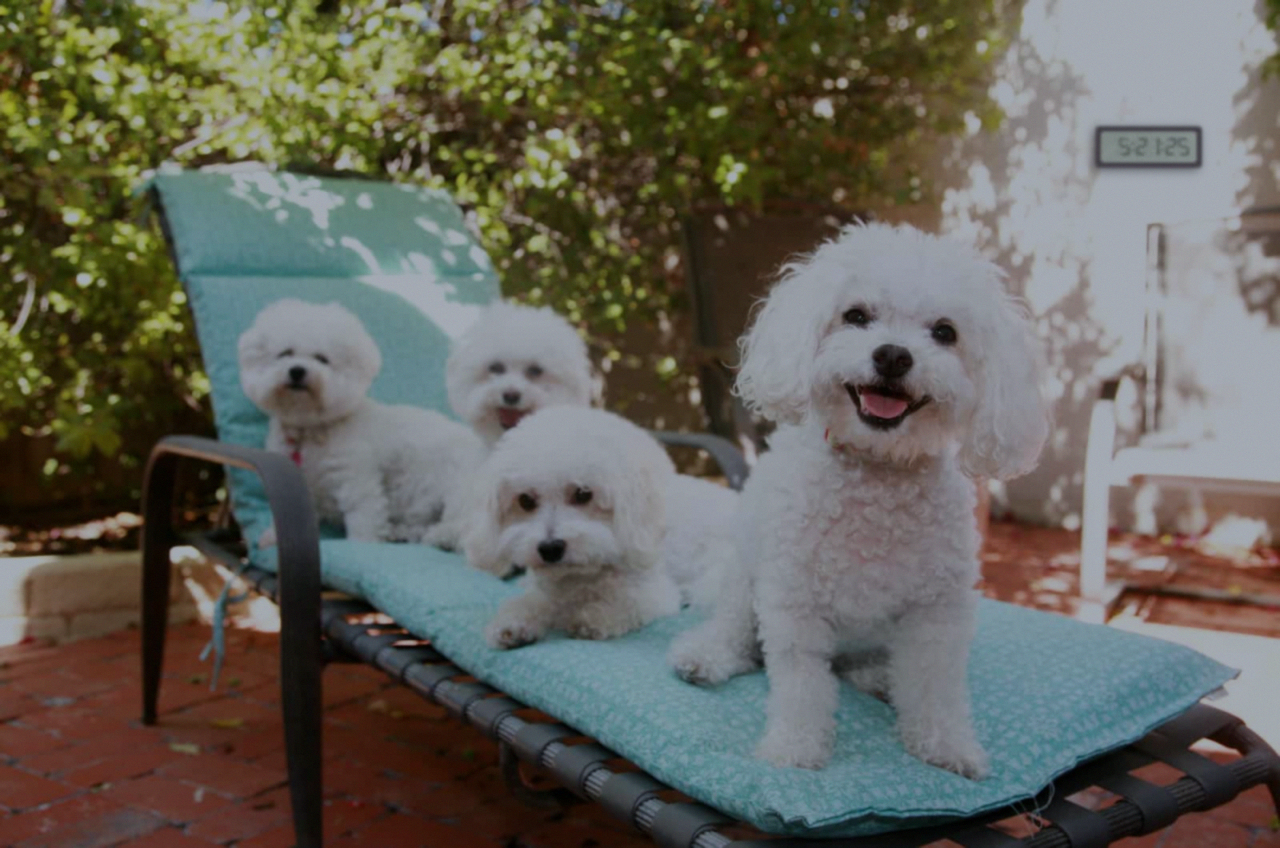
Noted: {"hour": 5, "minute": 21, "second": 25}
